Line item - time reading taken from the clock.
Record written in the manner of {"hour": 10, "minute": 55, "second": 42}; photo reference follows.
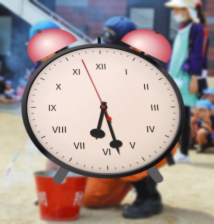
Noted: {"hour": 6, "minute": 27, "second": 57}
